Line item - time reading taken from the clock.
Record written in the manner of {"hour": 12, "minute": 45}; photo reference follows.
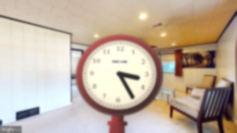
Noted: {"hour": 3, "minute": 25}
